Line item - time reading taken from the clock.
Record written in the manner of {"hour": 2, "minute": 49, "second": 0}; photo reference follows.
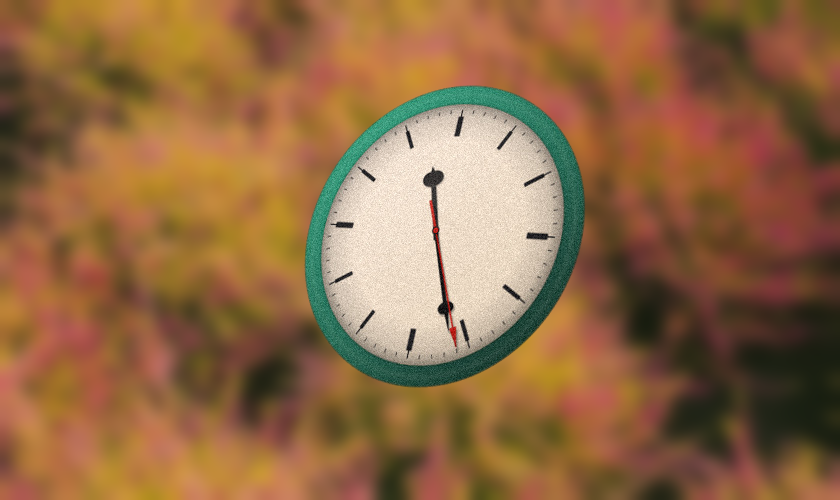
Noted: {"hour": 11, "minute": 26, "second": 26}
